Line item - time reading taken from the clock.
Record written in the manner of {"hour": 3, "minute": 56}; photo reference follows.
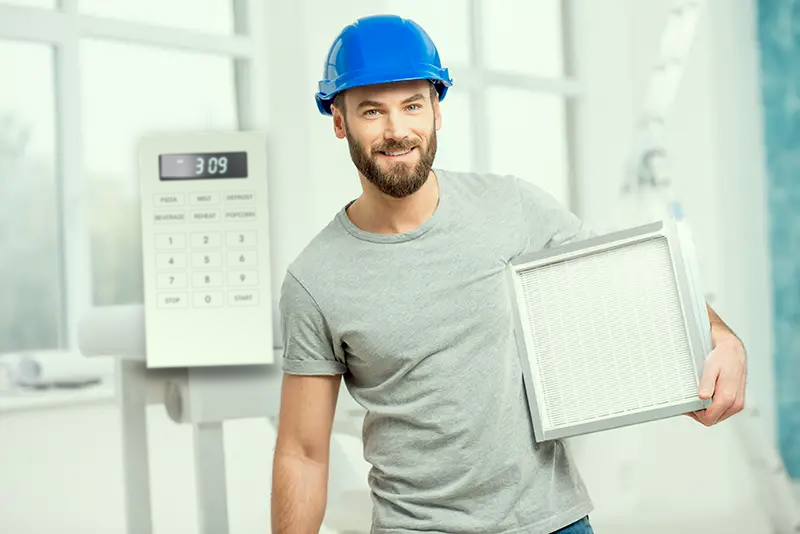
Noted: {"hour": 3, "minute": 9}
